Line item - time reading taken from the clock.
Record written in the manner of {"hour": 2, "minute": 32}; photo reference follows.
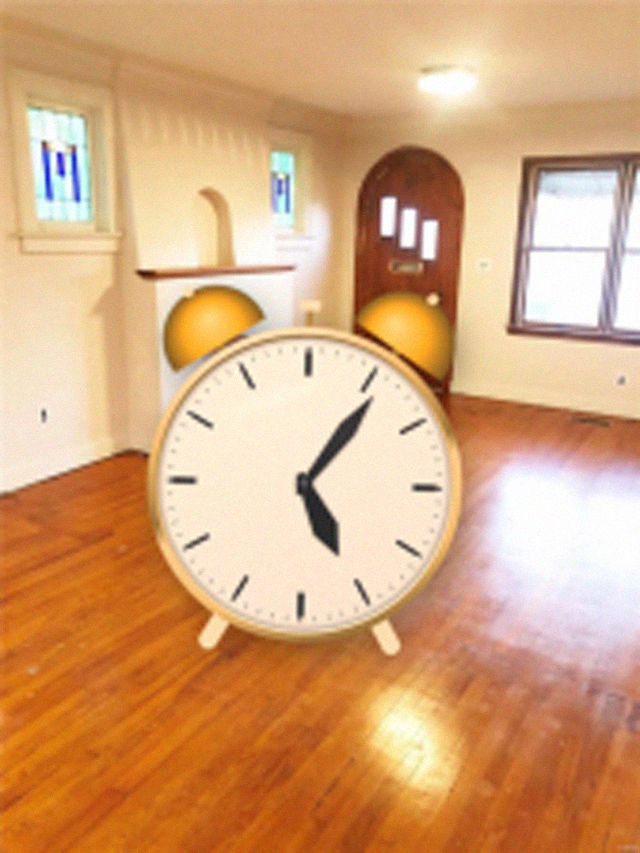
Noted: {"hour": 5, "minute": 6}
